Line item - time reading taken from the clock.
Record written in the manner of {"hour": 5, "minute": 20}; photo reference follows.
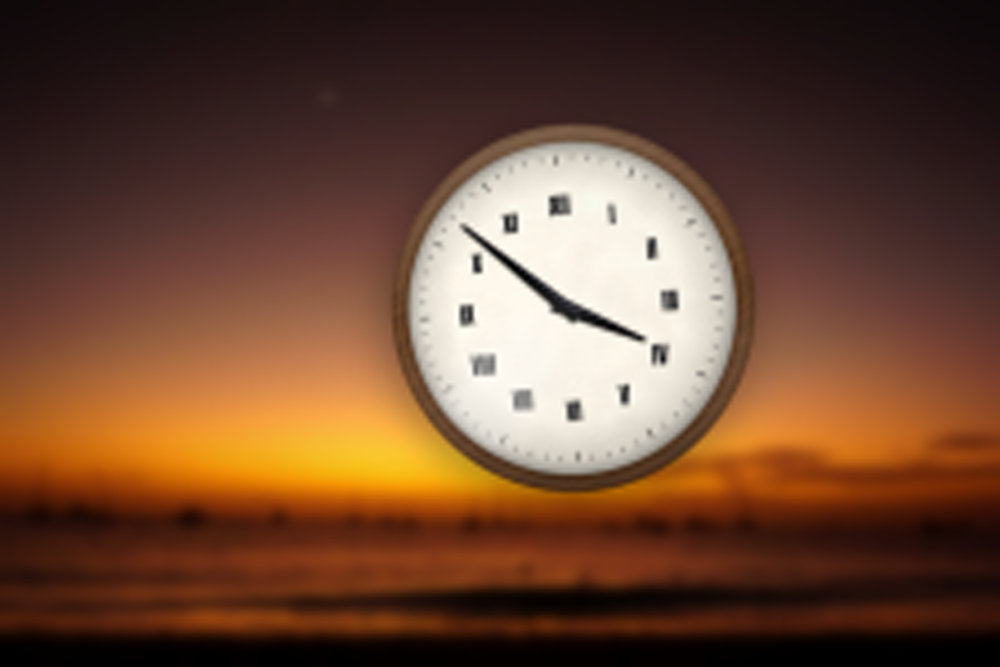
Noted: {"hour": 3, "minute": 52}
